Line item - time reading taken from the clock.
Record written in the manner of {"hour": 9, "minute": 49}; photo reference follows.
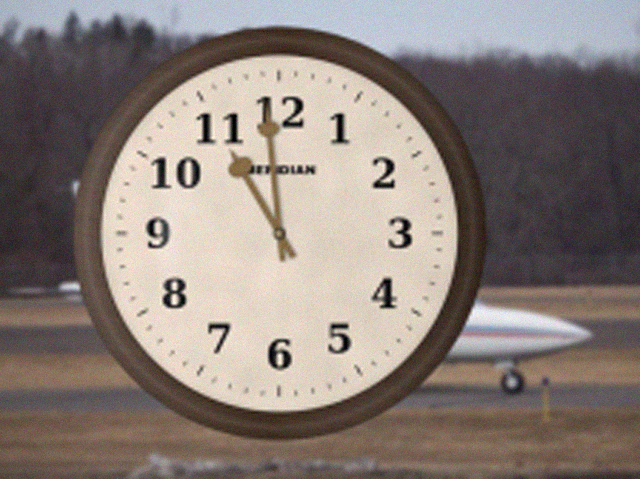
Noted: {"hour": 10, "minute": 59}
